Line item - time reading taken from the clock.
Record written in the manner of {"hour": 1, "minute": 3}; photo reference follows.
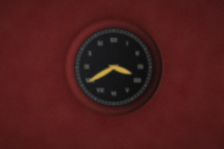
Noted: {"hour": 3, "minute": 40}
